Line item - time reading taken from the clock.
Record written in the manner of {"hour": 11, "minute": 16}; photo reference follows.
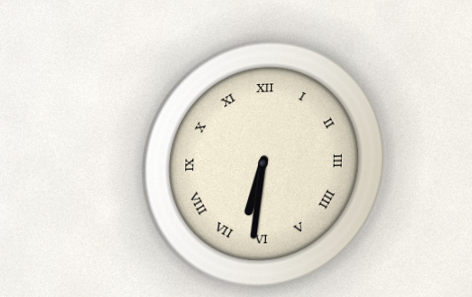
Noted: {"hour": 6, "minute": 31}
